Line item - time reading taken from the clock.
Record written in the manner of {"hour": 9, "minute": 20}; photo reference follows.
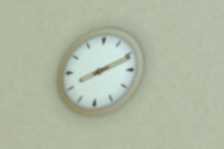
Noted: {"hour": 8, "minute": 11}
